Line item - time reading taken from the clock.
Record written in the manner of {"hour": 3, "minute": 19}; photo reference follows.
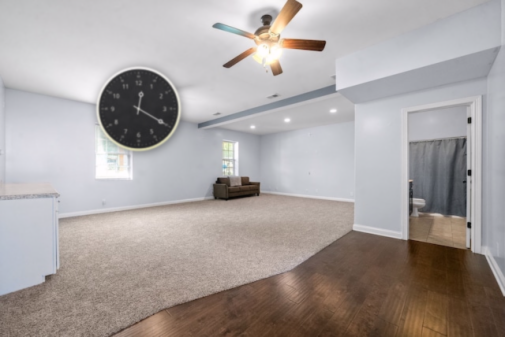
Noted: {"hour": 12, "minute": 20}
